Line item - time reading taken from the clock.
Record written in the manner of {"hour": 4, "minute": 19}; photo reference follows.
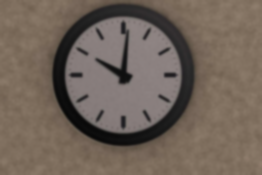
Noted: {"hour": 10, "minute": 1}
